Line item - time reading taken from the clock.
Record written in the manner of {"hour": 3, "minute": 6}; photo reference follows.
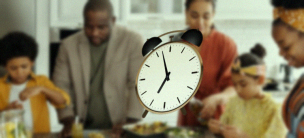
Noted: {"hour": 6, "minute": 57}
